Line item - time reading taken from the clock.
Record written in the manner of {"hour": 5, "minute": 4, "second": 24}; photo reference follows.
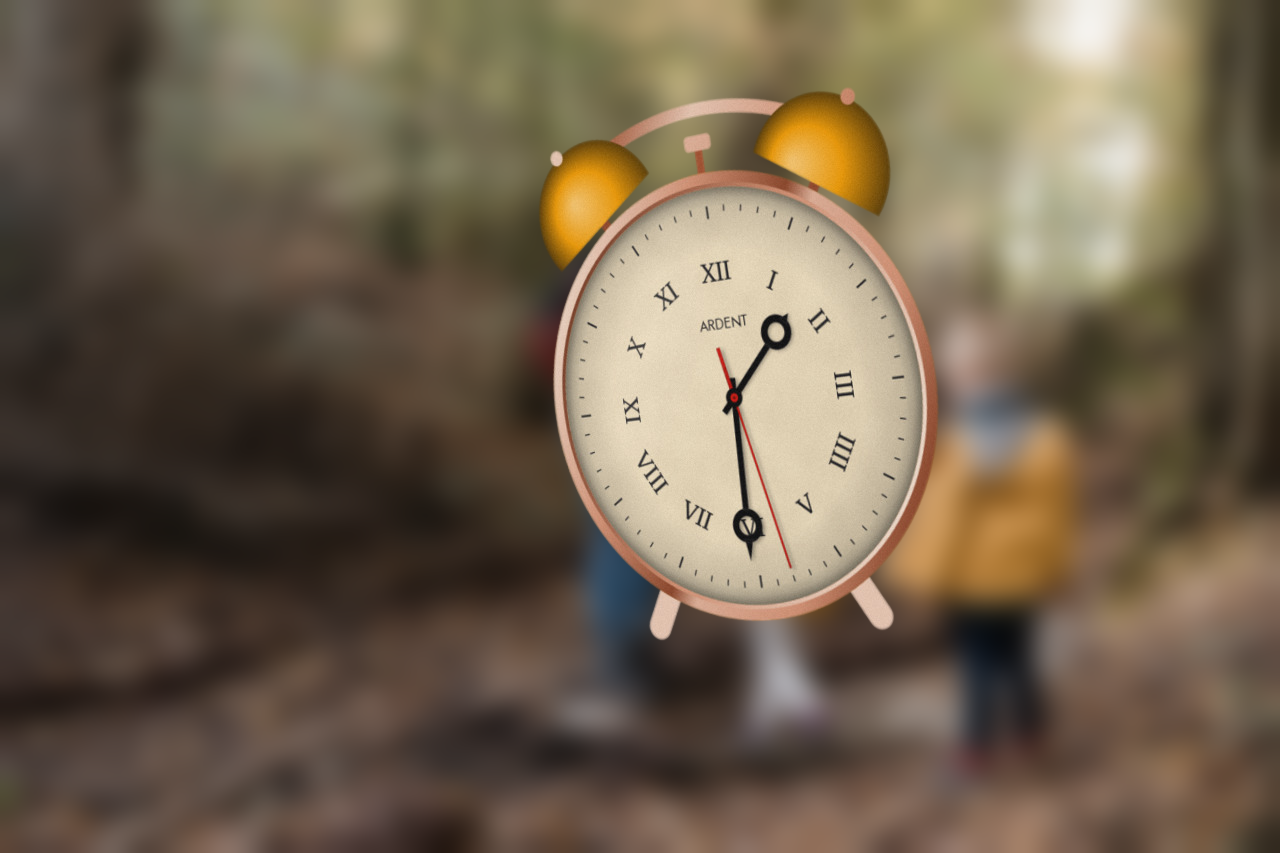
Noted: {"hour": 1, "minute": 30, "second": 28}
